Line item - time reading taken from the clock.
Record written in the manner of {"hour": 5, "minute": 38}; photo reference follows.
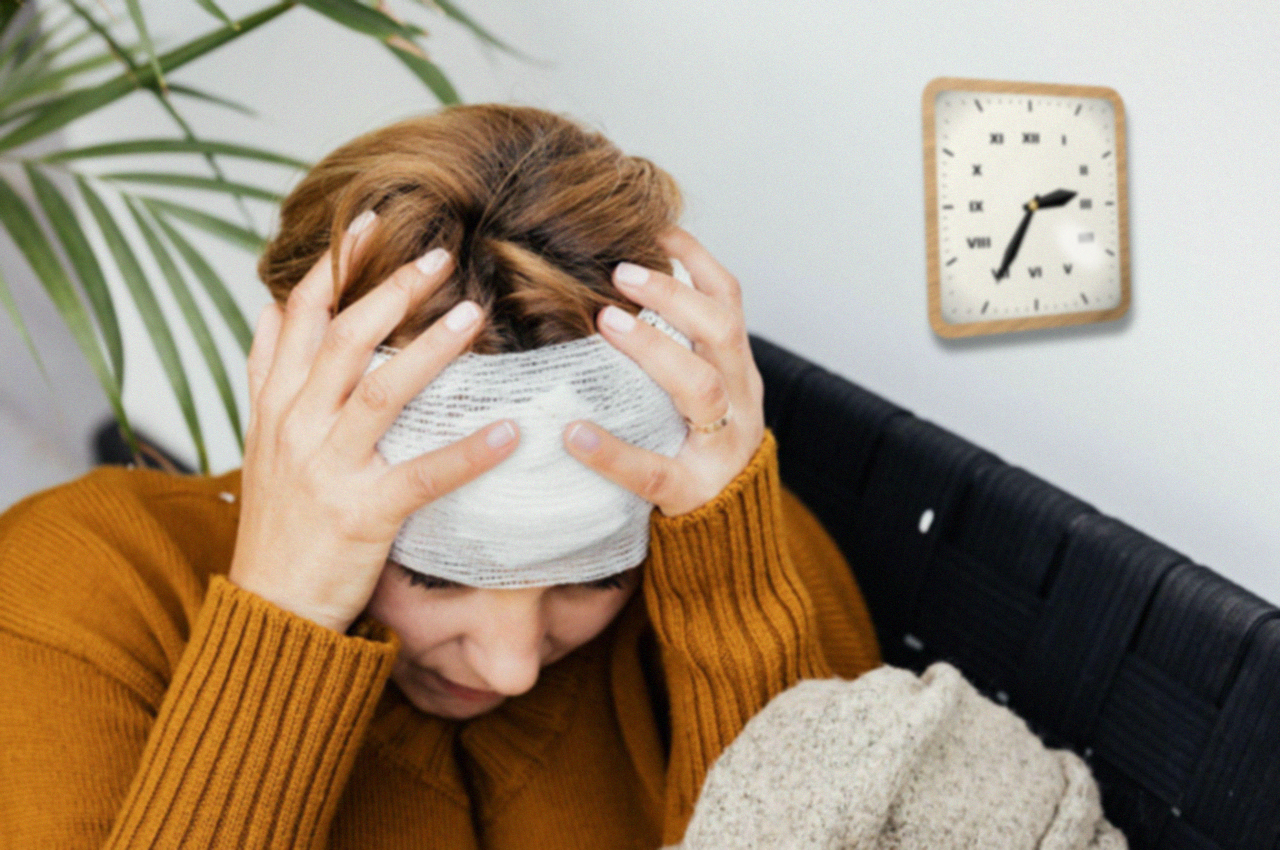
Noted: {"hour": 2, "minute": 35}
